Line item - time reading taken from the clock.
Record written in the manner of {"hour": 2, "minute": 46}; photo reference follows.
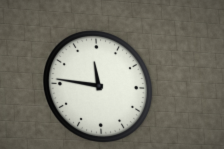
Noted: {"hour": 11, "minute": 46}
